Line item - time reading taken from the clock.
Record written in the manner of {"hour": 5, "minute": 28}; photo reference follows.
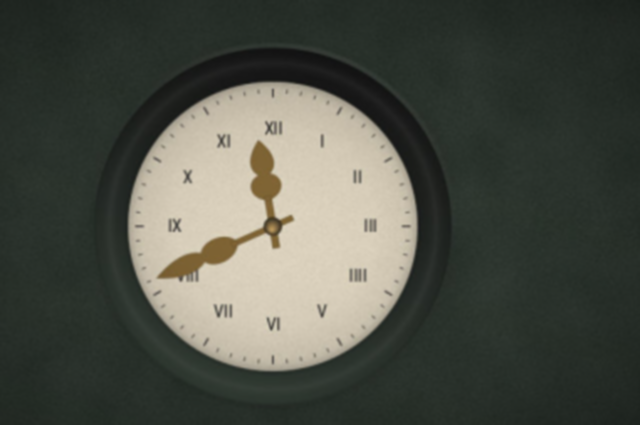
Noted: {"hour": 11, "minute": 41}
